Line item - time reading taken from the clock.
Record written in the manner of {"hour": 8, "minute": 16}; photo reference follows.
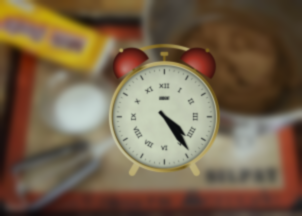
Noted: {"hour": 4, "minute": 24}
